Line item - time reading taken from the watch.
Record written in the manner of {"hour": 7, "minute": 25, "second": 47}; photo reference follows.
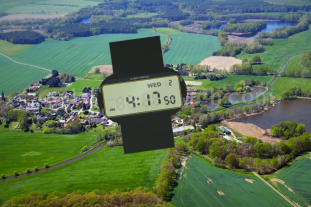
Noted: {"hour": 4, "minute": 17, "second": 50}
